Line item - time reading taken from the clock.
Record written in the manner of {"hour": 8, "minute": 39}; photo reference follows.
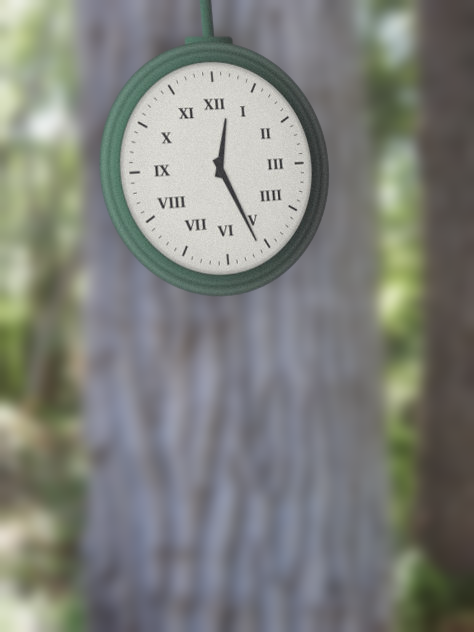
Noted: {"hour": 12, "minute": 26}
